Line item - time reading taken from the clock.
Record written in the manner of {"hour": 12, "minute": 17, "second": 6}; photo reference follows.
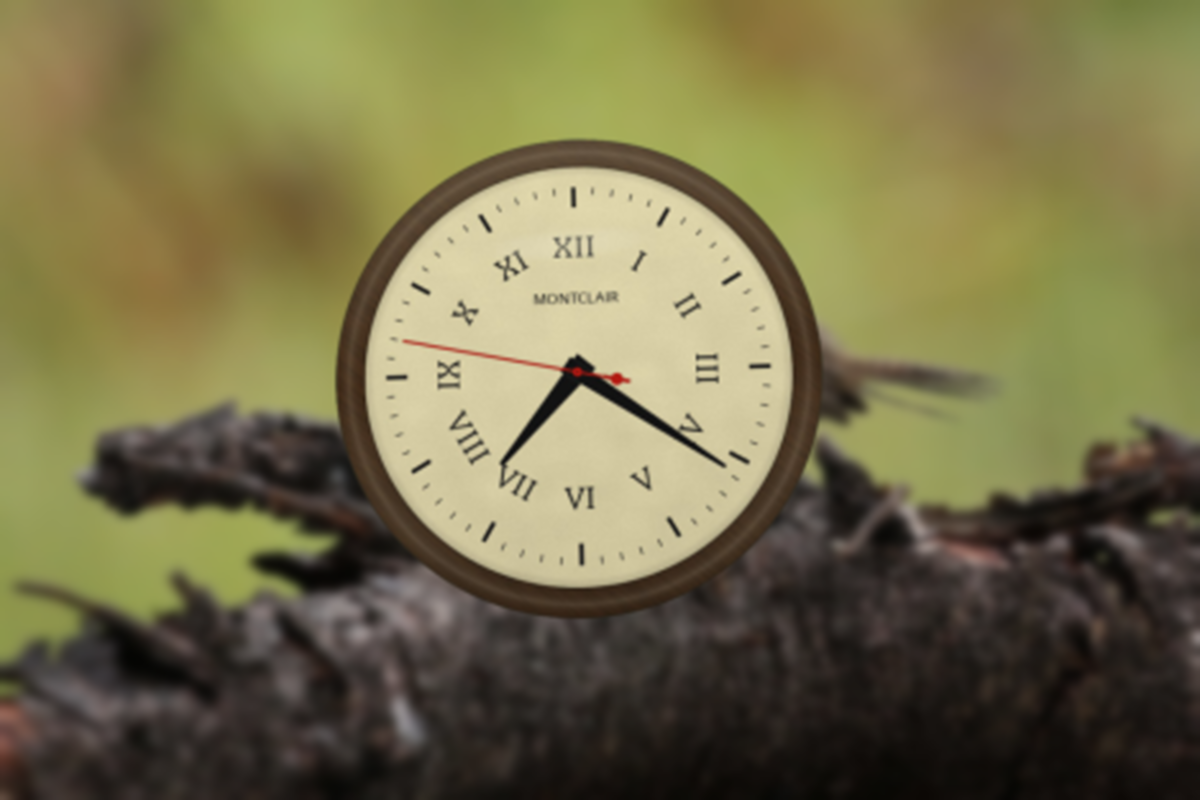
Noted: {"hour": 7, "minute": 20, "second": 47}
